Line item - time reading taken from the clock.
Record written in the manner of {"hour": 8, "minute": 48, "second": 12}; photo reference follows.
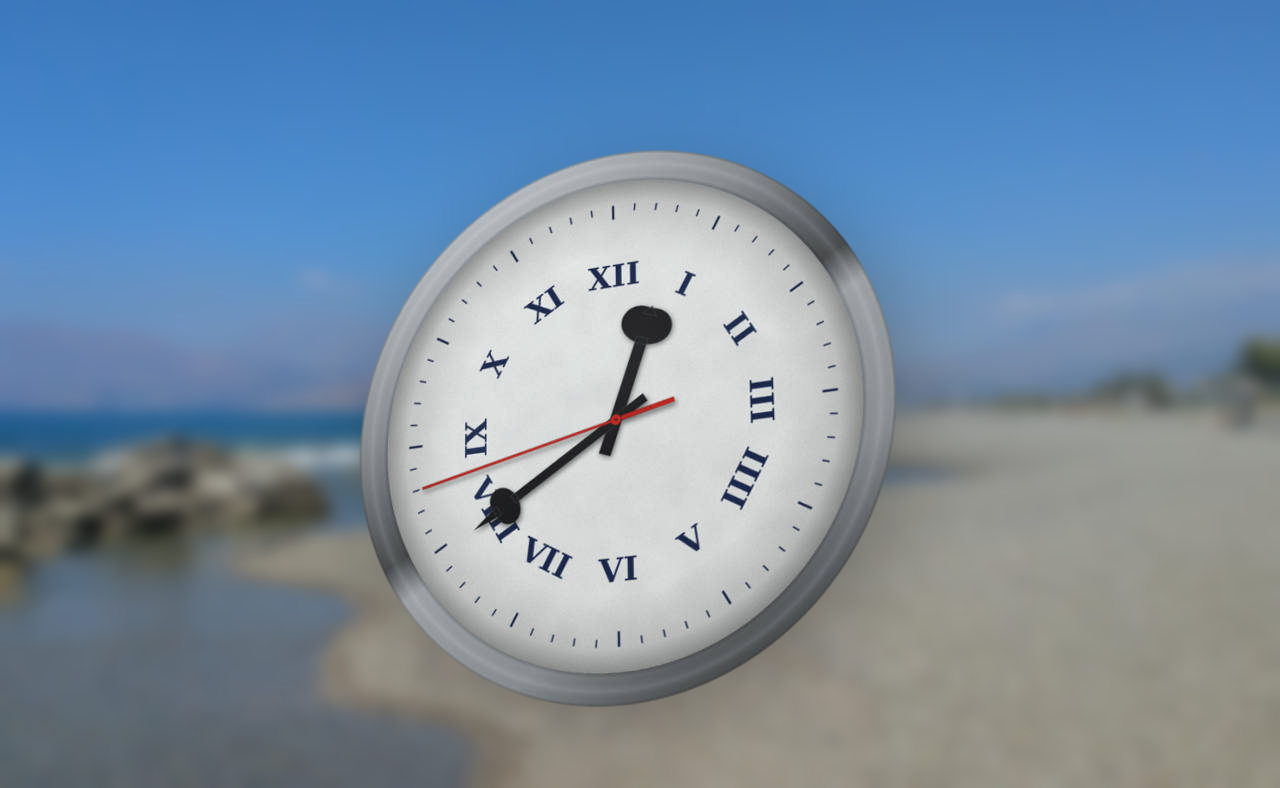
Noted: {"hour": 12, "minute": 39, "second": 43}
